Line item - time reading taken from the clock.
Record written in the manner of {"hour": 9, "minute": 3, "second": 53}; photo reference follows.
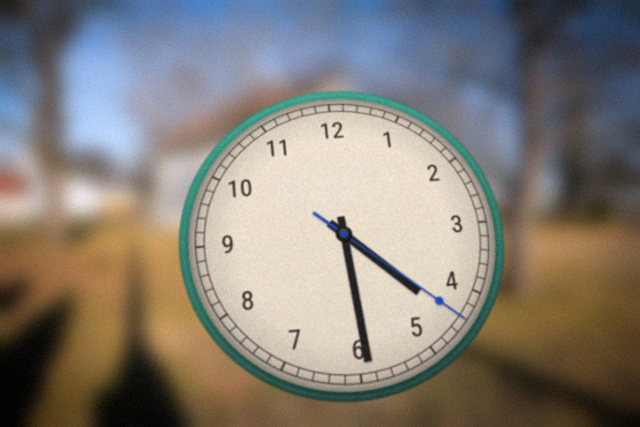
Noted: {"hour": 4, "minute": 29, "second": 22}
